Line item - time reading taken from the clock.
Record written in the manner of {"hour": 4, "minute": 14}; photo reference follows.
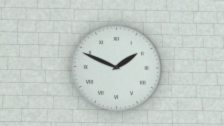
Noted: {"hour": 1, "minute": 49}
